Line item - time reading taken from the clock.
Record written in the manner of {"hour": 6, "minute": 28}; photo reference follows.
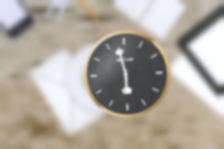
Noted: {"hour": 5, "minute": 58}
